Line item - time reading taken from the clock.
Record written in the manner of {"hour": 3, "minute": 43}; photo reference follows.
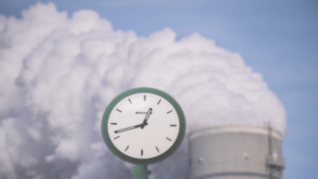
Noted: {"hour": 12, "minute": 42}
